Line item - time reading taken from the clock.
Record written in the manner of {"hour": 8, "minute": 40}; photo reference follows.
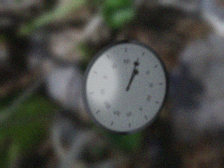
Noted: {"hour": 1, "minute": 4}
